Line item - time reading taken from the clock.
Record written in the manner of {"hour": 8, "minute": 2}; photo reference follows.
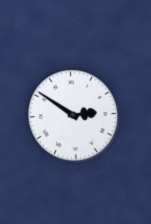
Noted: {"hour": 2, "minute": 51}
